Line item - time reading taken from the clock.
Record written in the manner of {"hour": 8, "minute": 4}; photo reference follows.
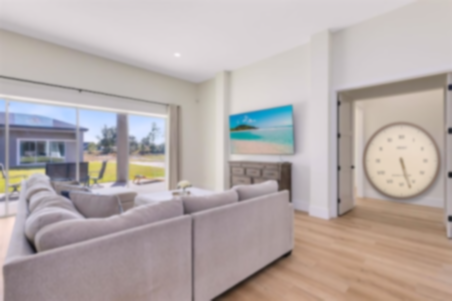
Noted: {"hour": 5, "minute": 27}
